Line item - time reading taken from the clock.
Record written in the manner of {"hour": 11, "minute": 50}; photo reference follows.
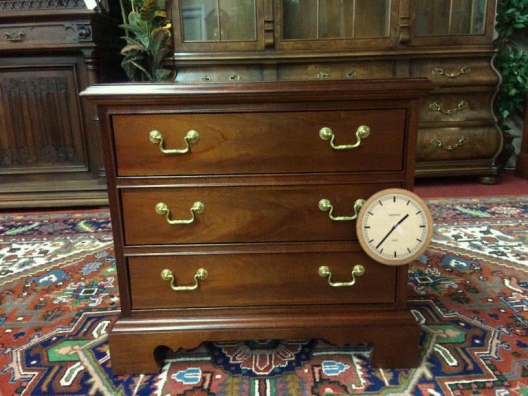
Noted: {"hour": 1, "minute": 37}
